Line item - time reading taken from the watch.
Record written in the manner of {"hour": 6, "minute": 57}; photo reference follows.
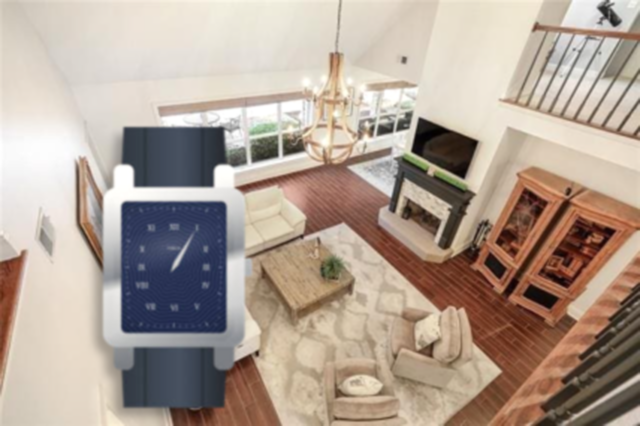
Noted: {"hour": 1, "minute": 5}
